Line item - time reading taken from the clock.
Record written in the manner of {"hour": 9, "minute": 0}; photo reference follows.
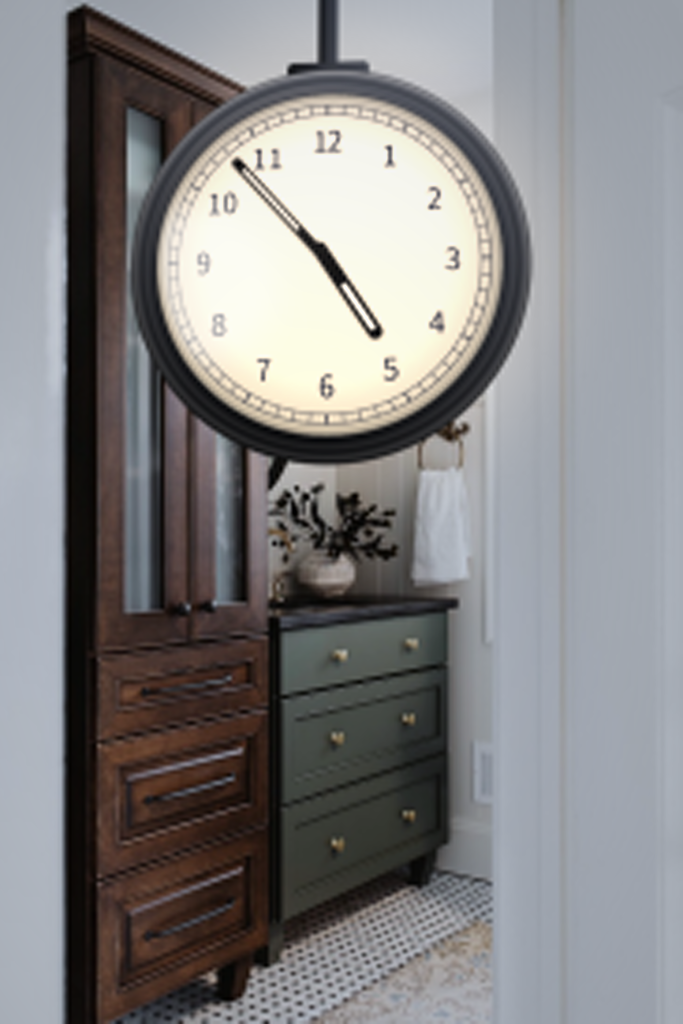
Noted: {"hour": 4, "minute": 53}
